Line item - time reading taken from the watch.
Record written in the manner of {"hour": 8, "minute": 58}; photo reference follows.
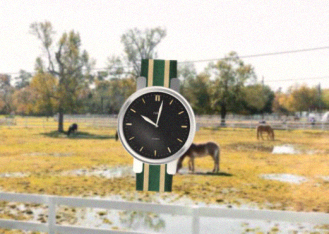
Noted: {"hour": 10, "minute": 2}
